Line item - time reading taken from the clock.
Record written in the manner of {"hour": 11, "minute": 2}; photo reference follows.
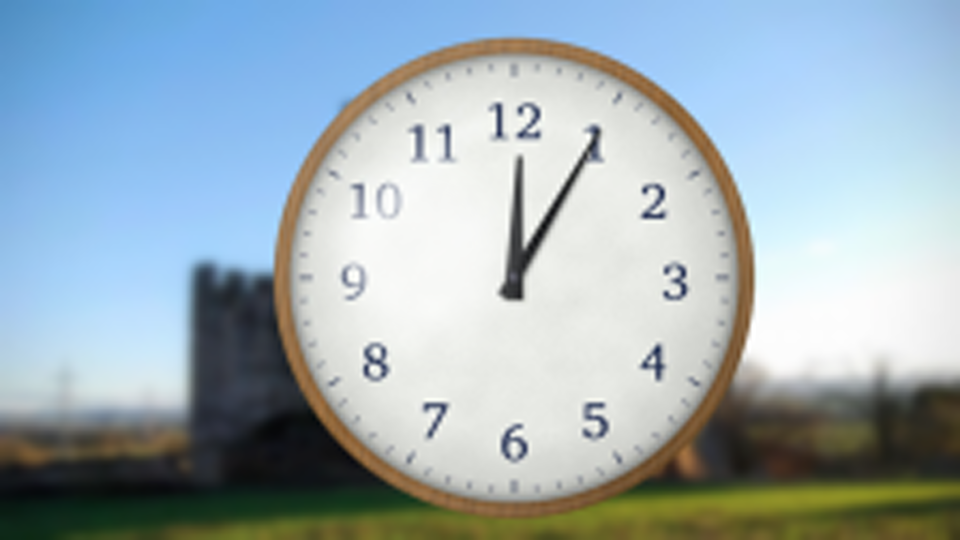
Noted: {"hour": 12, "minute": 5}
